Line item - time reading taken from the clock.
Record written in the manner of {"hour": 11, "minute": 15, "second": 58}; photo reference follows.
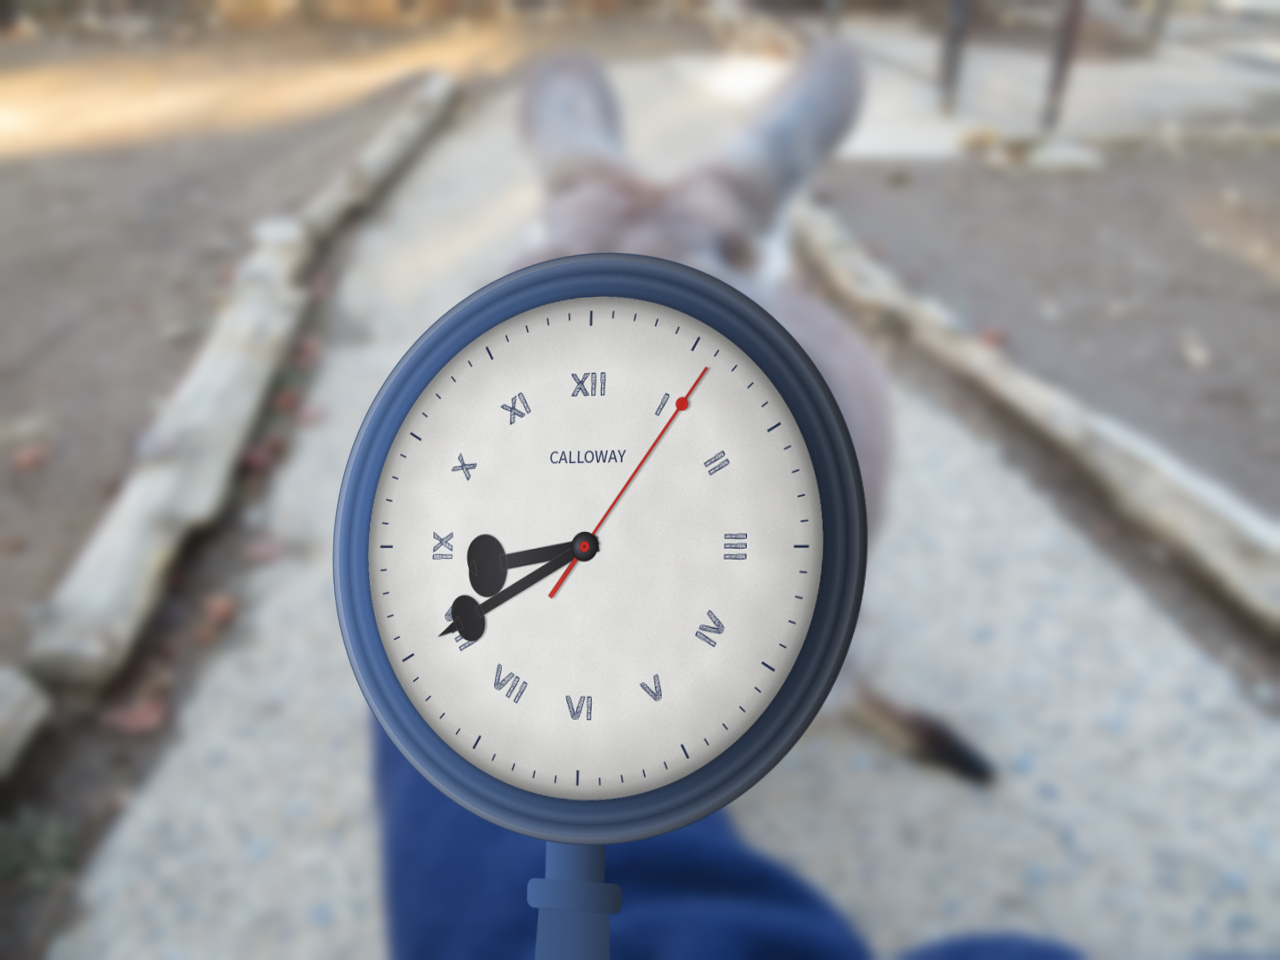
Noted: {"hour": 8, "minute": 40, "second": 6}
